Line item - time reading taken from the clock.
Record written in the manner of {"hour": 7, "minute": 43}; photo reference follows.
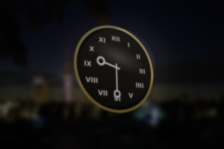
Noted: {"hour": 9, "minute": 30}
